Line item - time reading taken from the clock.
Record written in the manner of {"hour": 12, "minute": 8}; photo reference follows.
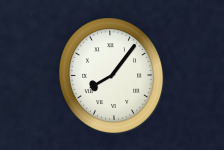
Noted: {"hour": 8, "minute": 7}
